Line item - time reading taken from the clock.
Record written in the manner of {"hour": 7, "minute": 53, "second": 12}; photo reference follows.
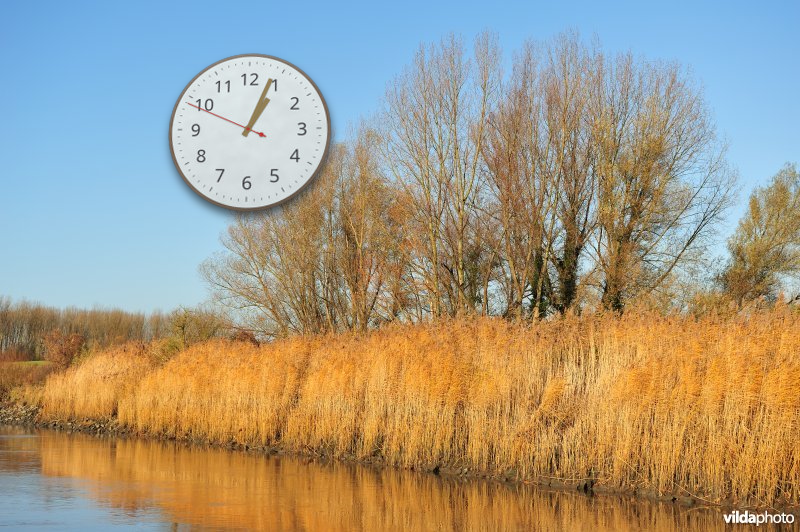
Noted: {"hour": 1, "minute": 3, "second": 49}
